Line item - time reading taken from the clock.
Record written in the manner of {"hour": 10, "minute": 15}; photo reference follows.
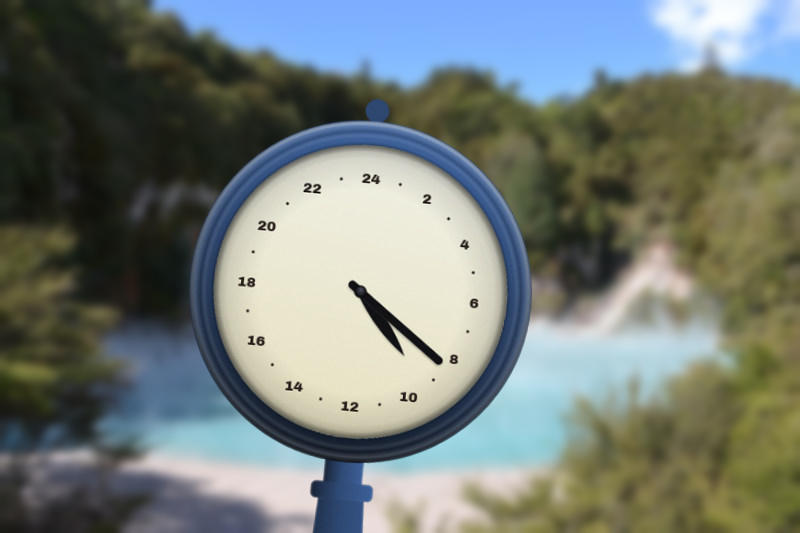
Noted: {"hour": 9, "minute": 21}
